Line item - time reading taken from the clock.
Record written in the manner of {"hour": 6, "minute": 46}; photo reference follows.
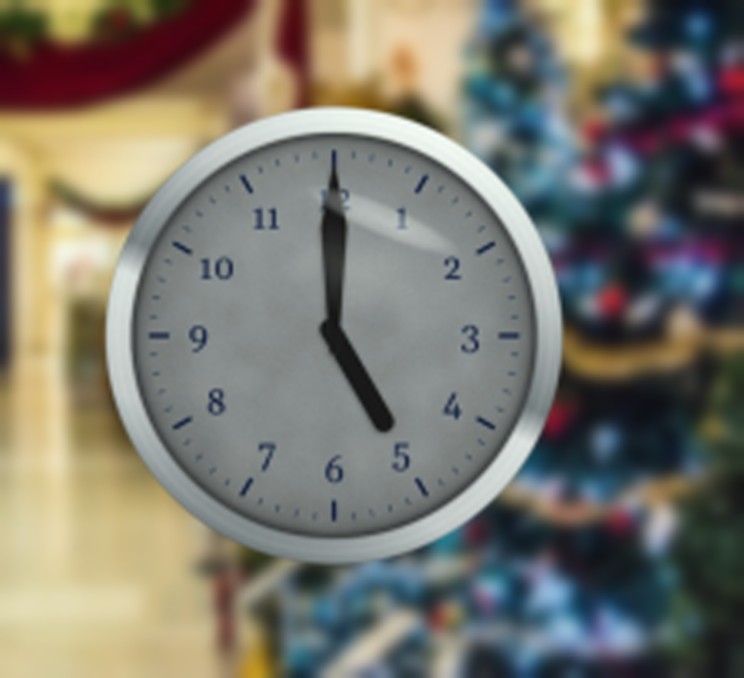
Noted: {"hour": 5, "minute": 0}
